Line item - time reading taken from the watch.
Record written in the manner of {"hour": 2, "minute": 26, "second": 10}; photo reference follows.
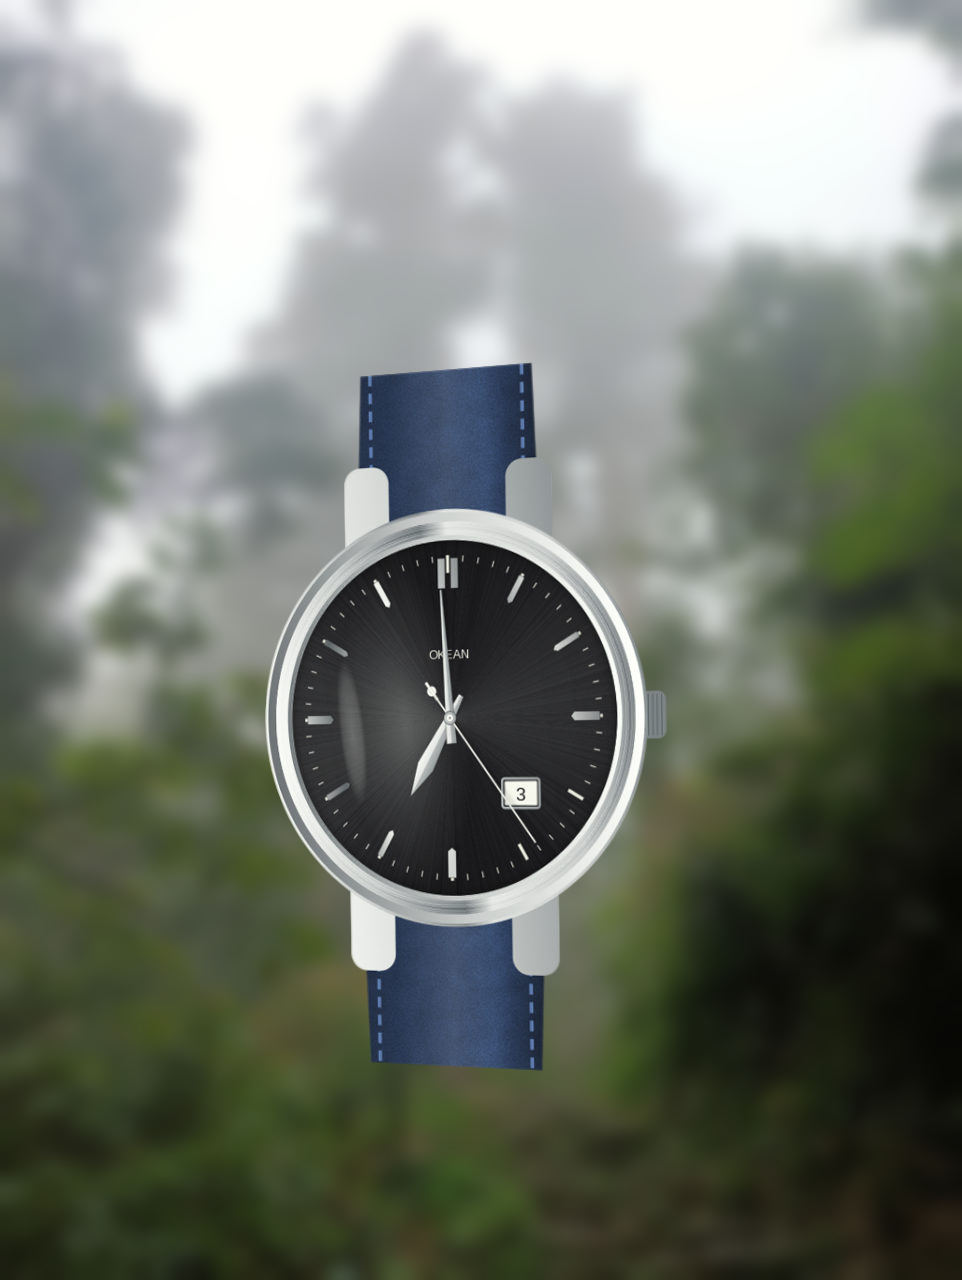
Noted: {"hour": 6, "minute": 59, "second": 24}
